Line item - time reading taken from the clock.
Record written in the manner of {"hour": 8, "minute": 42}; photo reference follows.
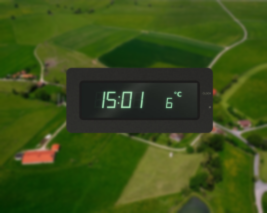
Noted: {"hour": 15, "minute": 1}
